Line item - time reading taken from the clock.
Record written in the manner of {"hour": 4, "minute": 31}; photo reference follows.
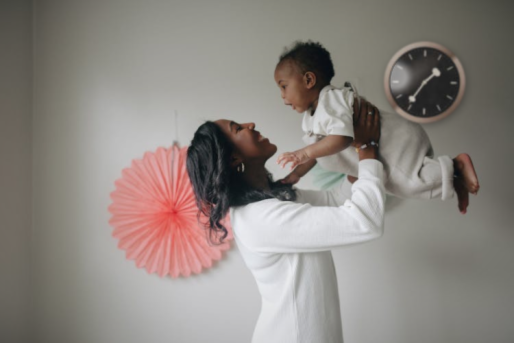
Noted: {"hour": 1, "minute": 36}
